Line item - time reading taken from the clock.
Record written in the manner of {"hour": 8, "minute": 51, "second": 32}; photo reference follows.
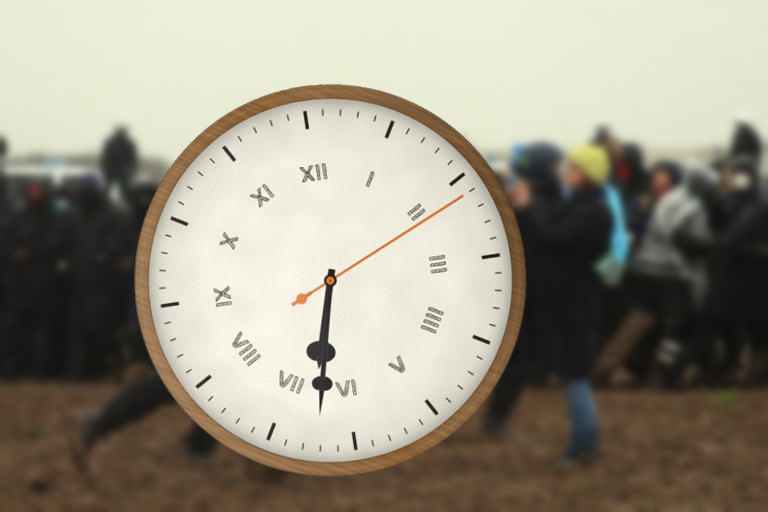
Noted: {"hour": 6, "minute": 32, "second": 11}
